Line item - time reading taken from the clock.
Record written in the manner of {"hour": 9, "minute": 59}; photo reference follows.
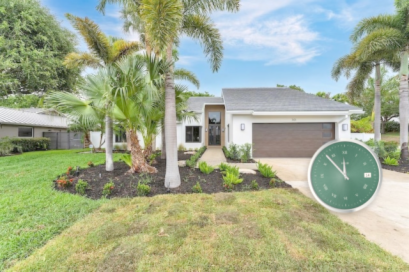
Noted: {"hour": 11, "minute": 53}
